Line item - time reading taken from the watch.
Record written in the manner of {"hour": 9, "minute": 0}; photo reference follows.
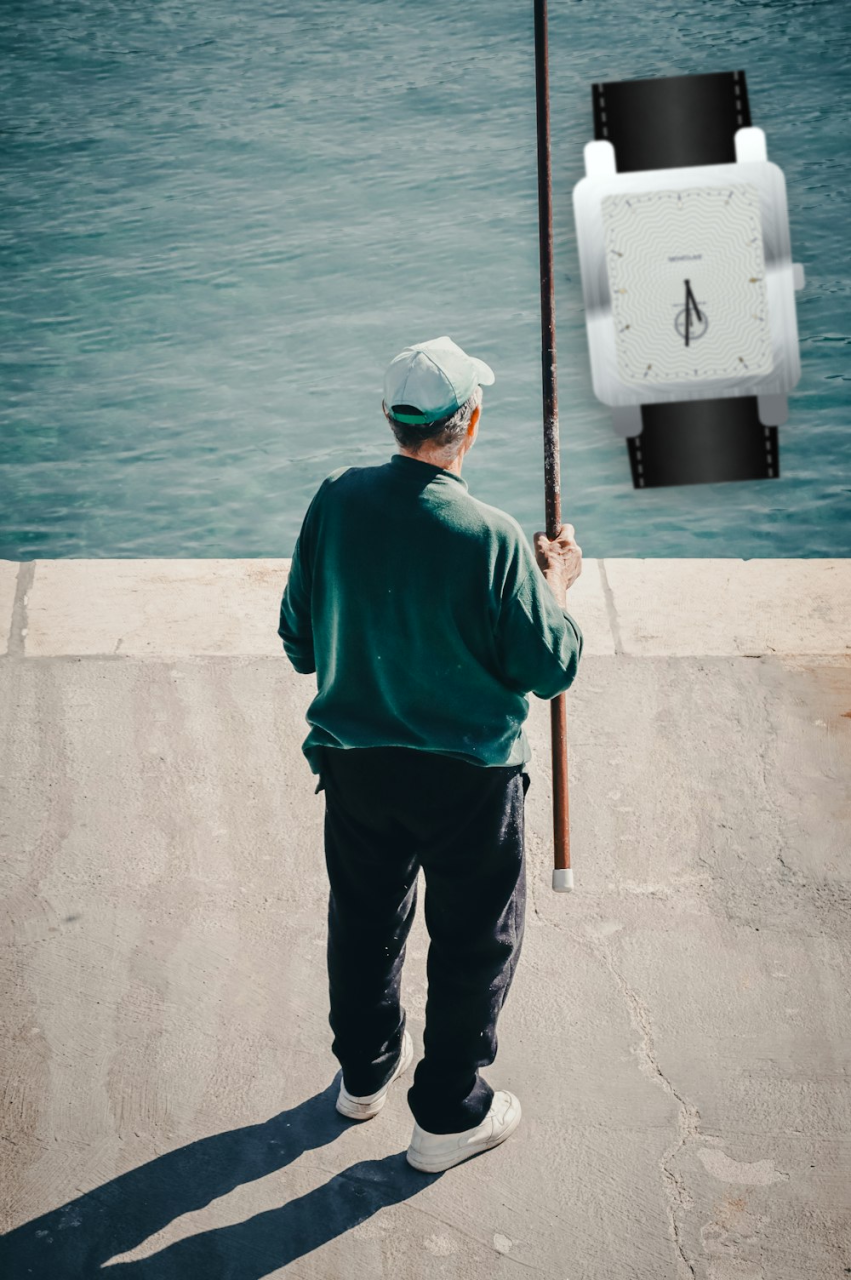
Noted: {"hour": 5, "minute": 31}
